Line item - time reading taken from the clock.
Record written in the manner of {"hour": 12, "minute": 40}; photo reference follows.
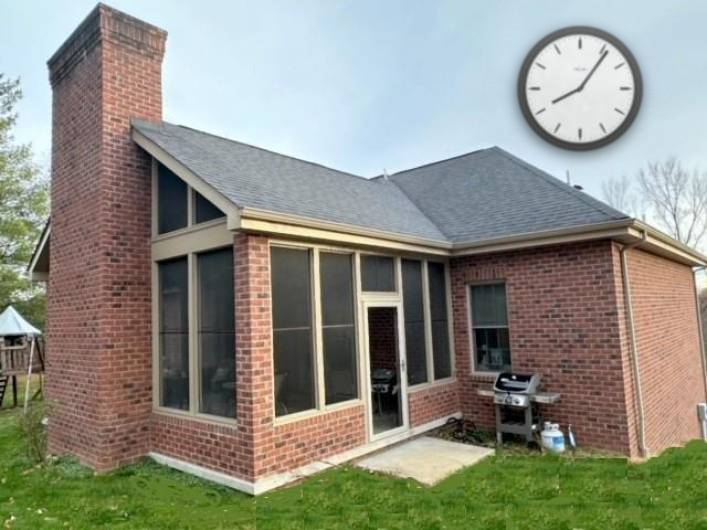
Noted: {"hour": 8, "minute": 6}
